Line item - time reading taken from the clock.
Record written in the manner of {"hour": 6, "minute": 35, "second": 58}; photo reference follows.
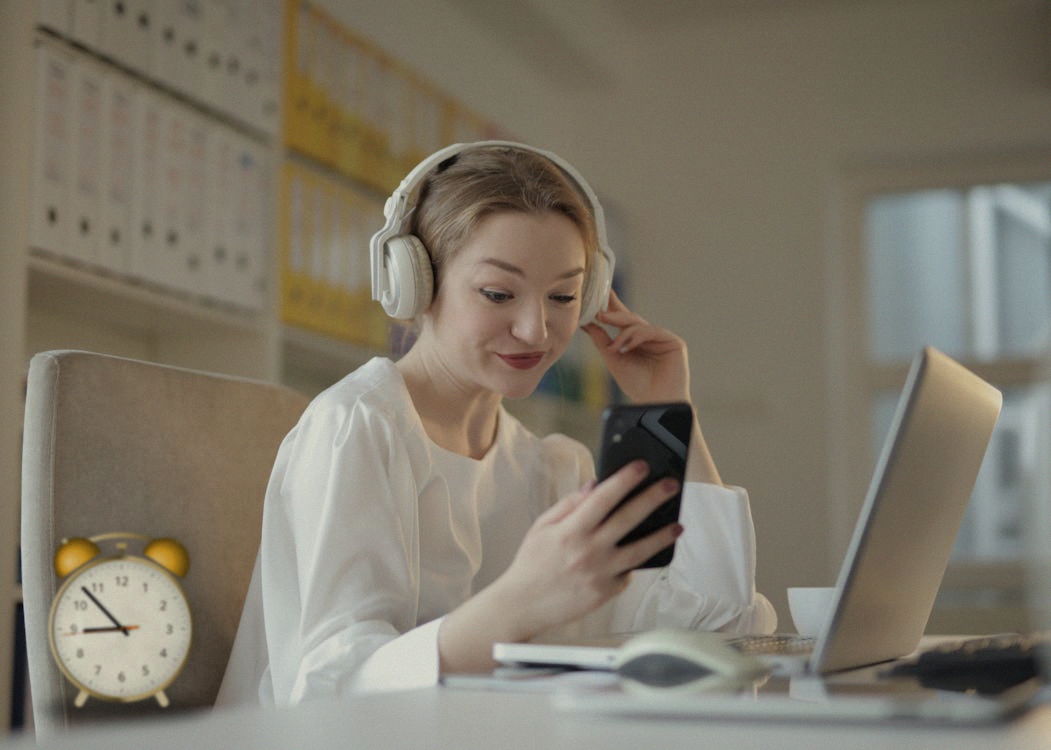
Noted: {"hour": 8, "minute": 52, "second": 44}
